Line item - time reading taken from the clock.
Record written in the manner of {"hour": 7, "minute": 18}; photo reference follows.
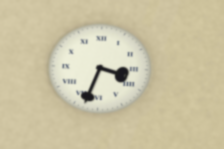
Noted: {"hour": 3, "minute": 33}
